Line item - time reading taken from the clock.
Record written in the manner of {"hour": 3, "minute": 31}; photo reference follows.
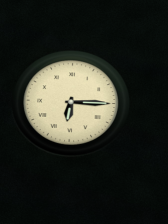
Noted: {"hour": 6, "minute": 15}
